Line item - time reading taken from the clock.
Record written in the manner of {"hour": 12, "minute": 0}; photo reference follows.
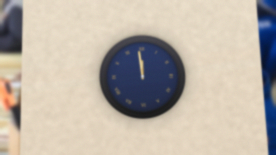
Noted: {"hour": 11, "minute": 59}
